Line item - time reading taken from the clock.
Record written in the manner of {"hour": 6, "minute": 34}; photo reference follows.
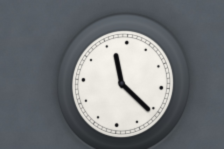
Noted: {"hour": 11, "minute": 21}
